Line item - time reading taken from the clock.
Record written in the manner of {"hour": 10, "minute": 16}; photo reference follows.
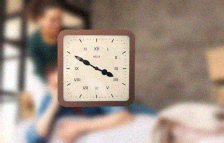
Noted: {"hour": 3, "minute": 50}
